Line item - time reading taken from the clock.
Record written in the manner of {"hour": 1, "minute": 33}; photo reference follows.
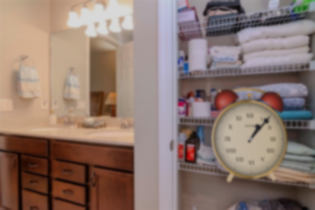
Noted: {"hour": 1, "minute": 7}
